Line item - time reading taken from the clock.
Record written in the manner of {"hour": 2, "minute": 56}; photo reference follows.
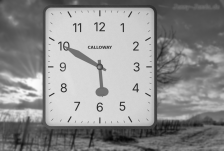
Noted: {"hour": 5, "minute": 50}
